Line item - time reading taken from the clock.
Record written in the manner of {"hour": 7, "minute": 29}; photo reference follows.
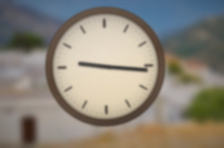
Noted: {"hour": 9, "minute": 16}
